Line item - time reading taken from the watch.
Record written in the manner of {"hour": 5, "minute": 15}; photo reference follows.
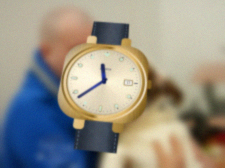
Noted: {"hour": 11, "minute": 38}
